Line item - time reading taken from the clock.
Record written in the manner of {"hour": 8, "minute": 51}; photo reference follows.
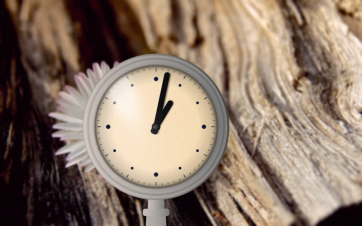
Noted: {"hour": 1, "minute": 2}
